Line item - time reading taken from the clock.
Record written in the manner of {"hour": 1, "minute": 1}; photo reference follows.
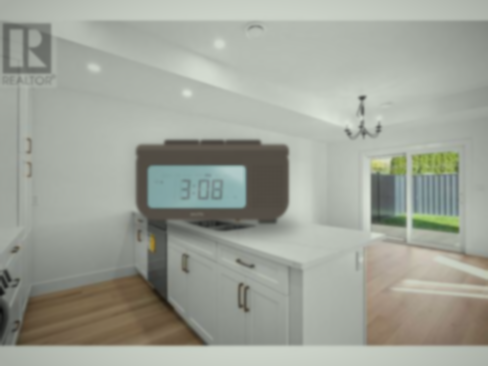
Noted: {"hour": 3, "minute": 8}
